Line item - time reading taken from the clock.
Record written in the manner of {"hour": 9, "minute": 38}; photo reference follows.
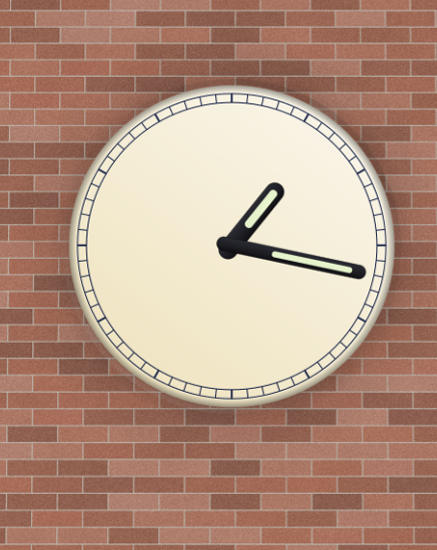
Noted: {"hour": 1, "minute": 17}
